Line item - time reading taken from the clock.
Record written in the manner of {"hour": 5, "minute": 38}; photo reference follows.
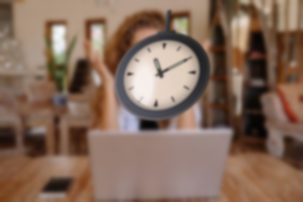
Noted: {"hour": 11, "minute": 10}
